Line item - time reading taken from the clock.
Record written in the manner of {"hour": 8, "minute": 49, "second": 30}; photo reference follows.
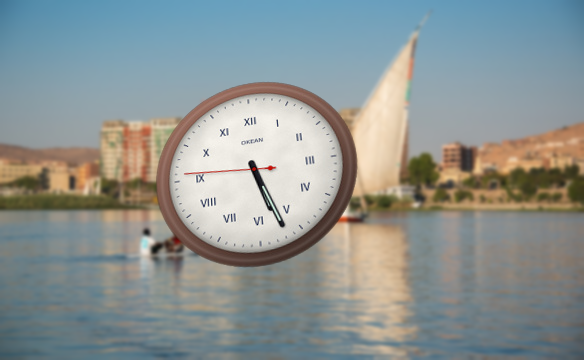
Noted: {"hour": 5, "minute": 26, "second": 46}
